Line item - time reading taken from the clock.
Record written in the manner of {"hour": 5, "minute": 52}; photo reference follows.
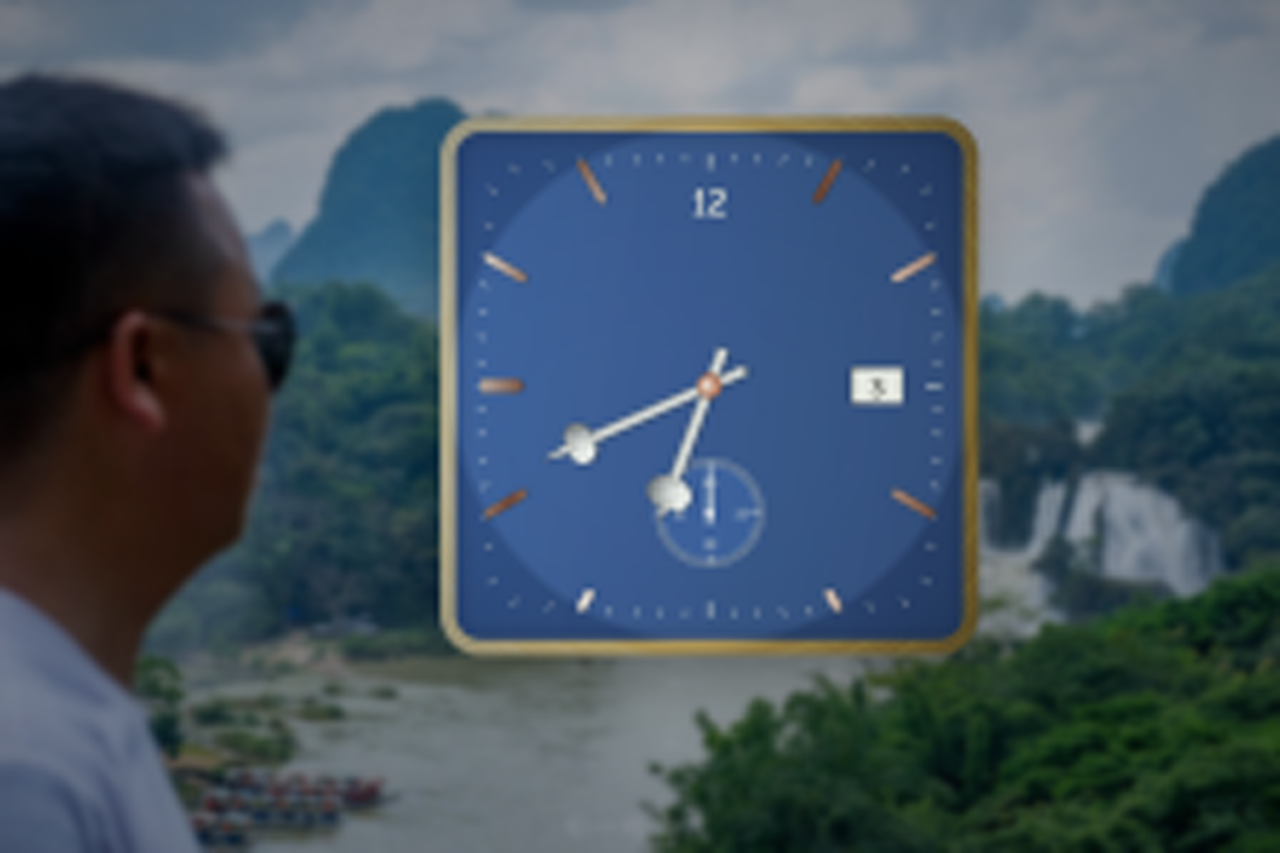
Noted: {"hour": 6, "minute": 41}
